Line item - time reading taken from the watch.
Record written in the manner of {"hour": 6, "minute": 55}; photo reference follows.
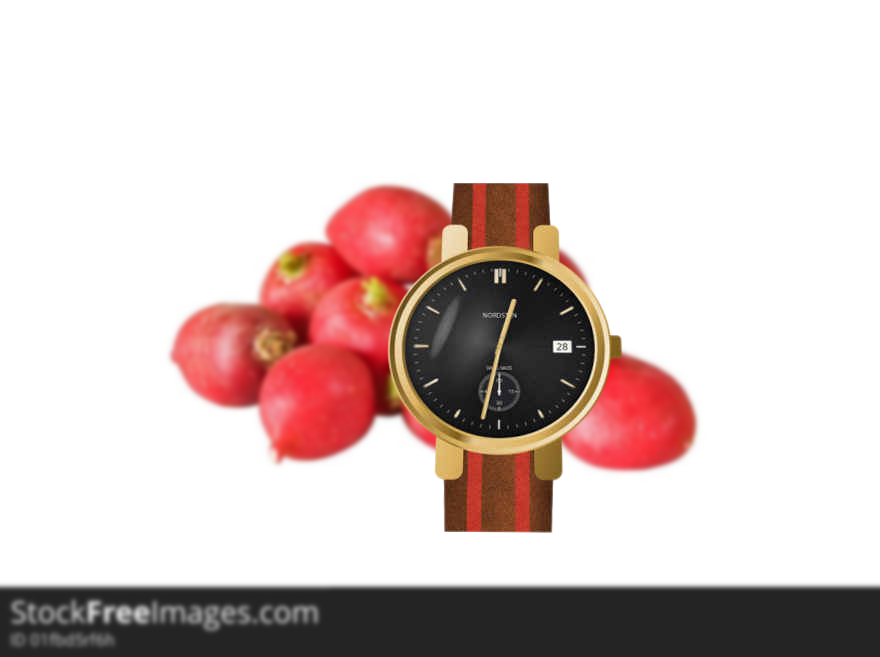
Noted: {"hour": 12, "minute": 32}
